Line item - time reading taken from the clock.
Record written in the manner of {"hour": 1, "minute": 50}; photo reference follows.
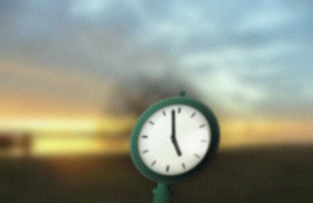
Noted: {"hour": 4, "minute": 58}
